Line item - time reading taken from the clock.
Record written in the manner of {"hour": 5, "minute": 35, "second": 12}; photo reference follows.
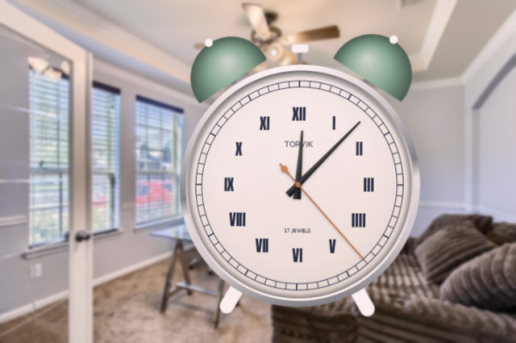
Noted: {"hour": 12, "minute": 7, "second": 23}
